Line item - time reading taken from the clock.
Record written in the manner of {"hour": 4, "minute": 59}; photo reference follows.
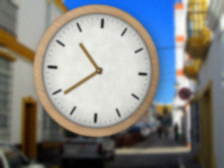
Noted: {"hour": 10, "minute": 39}
